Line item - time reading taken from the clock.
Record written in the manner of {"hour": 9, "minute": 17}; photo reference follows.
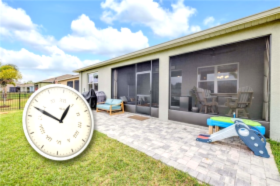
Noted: {"hour": 12, "minute": 48}
